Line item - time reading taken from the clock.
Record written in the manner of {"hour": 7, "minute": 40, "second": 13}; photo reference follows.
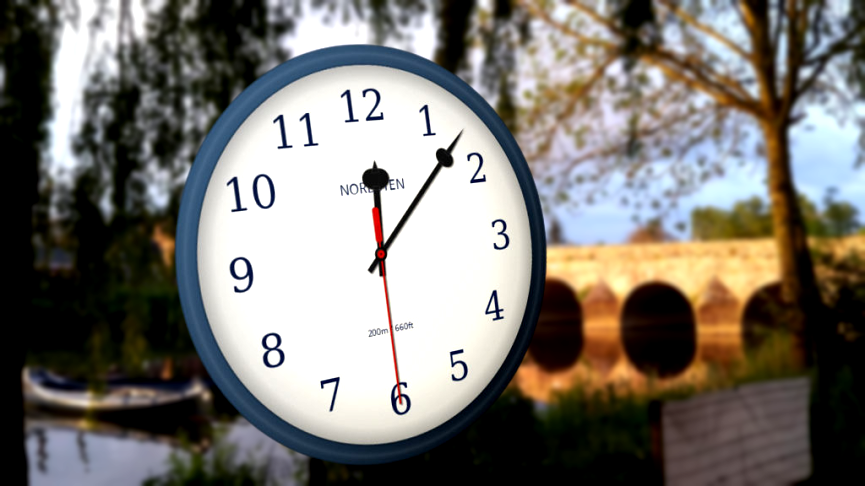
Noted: {"hour": 12, "minute": 7, "second": 30}
